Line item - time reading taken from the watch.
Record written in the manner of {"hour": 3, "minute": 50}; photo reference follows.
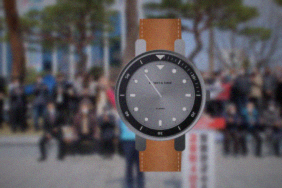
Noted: {"hour": 10, "minute": 54}
